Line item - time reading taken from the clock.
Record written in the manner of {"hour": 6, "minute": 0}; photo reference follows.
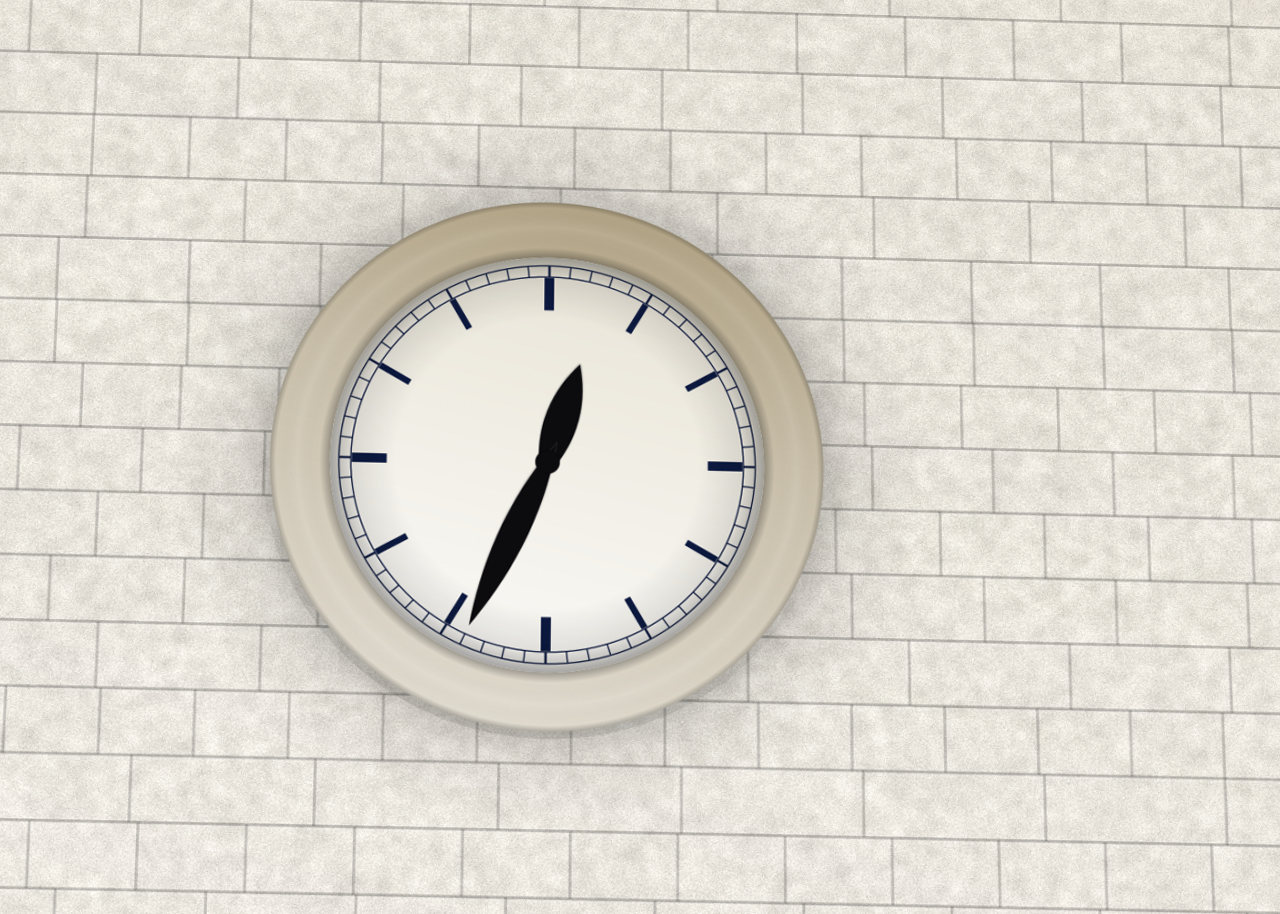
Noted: {"hour": 12, "minute": 34}
